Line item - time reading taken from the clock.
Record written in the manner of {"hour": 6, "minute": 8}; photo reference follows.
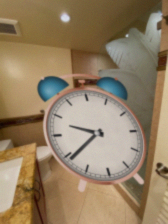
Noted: {"hour": 9, "minute": 39}
